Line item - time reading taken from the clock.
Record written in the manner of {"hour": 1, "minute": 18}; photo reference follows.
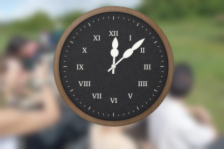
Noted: {"hour": 12, "minute": 8}
